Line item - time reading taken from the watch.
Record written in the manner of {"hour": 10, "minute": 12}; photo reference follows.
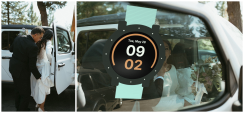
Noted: {"hour": 9, "minute": 2}
